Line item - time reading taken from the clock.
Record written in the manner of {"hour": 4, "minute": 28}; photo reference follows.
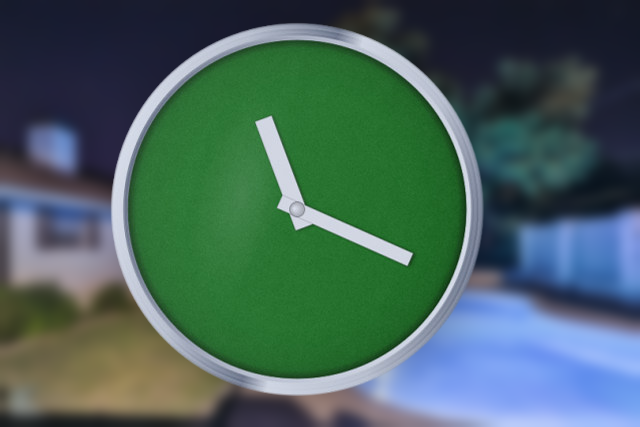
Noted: {"hour": 11, "minute": 19}
